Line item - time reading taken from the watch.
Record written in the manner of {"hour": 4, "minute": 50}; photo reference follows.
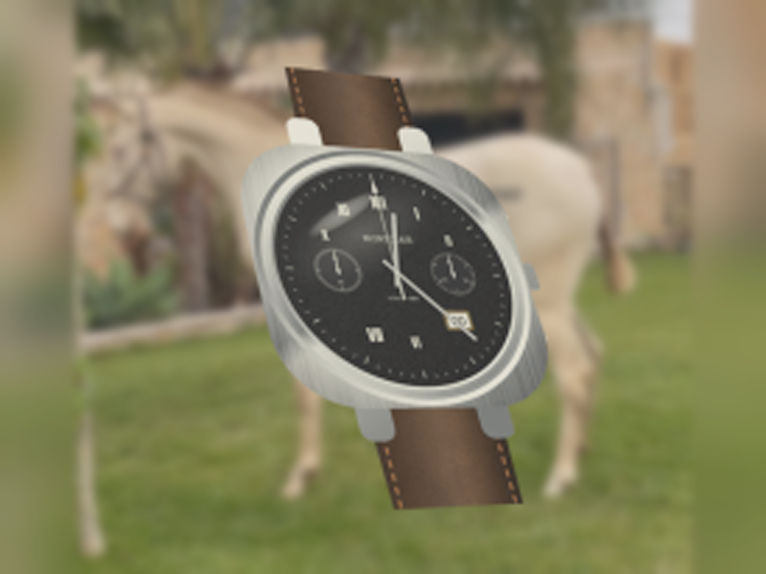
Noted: {"hour": 12, "minute": 23}
